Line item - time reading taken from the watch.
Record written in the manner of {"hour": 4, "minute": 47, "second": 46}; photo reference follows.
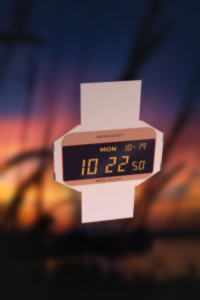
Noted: {"hour": 10, "minute": 22, "second": 50}
